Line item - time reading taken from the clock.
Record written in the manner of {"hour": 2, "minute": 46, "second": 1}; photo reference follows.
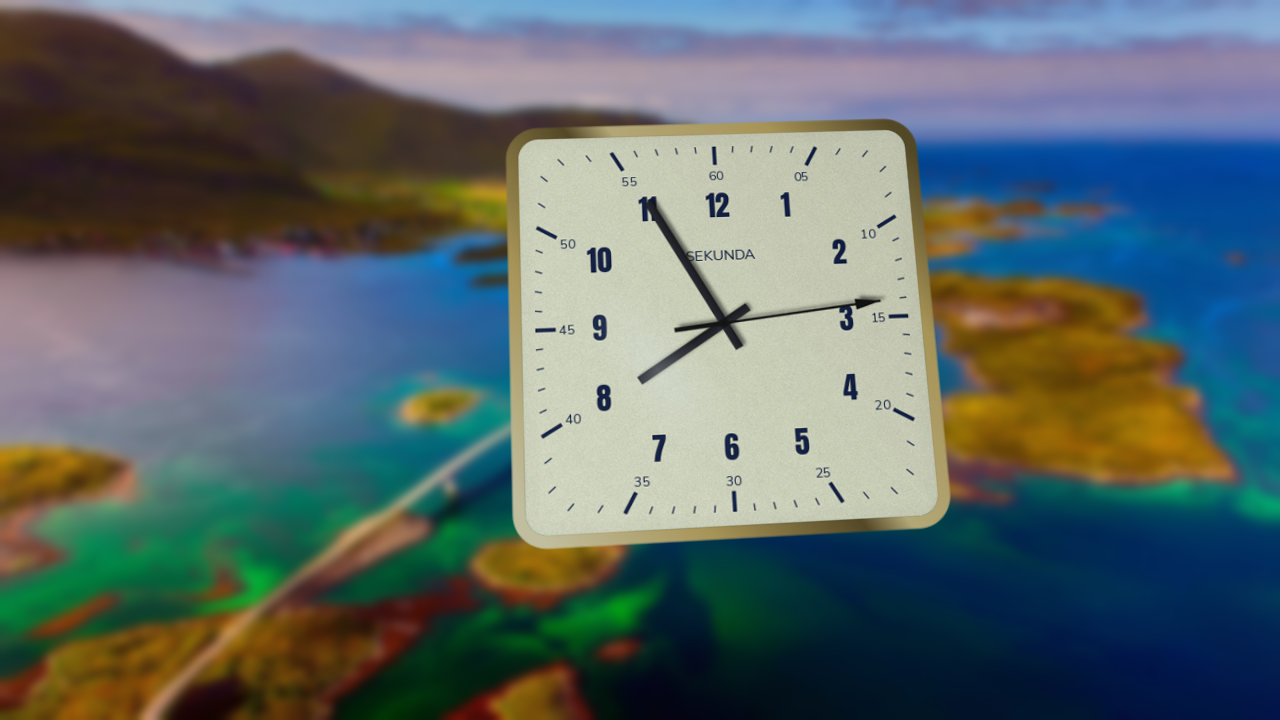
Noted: {"hour": 7, "minute": 55, "second": 14}
